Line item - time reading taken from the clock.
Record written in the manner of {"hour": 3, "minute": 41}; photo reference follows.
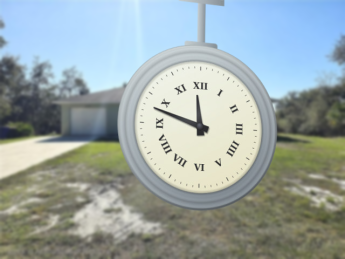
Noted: {"hour": 11, "minute": 48}
